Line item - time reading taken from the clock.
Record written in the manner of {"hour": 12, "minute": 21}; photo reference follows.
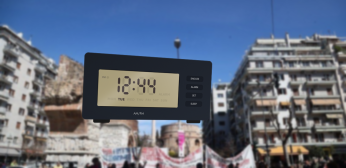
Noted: {"hour": 12, "minute": 44}
